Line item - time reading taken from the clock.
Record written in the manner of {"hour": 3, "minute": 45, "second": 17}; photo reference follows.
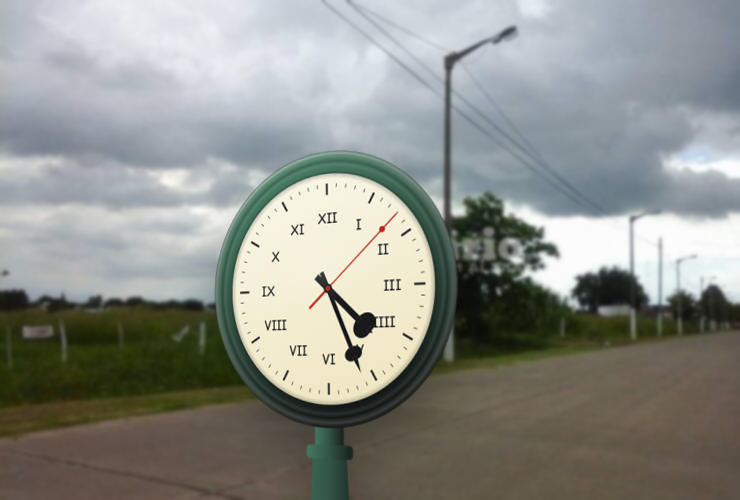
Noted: {"hour": 4, "minute": 26, "second": 8}
